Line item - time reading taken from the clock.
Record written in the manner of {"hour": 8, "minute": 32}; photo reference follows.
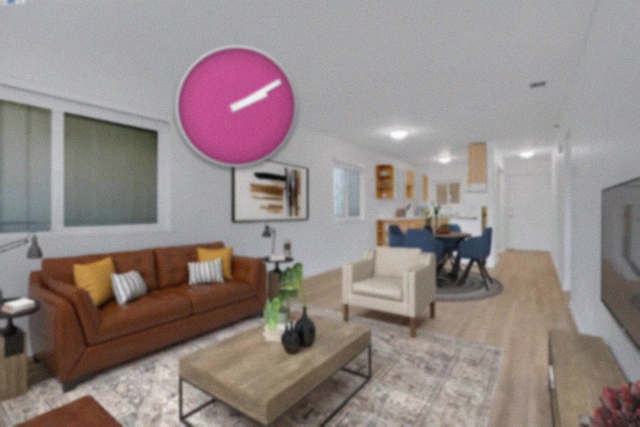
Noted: {"hour": 2, "minute": 10}
